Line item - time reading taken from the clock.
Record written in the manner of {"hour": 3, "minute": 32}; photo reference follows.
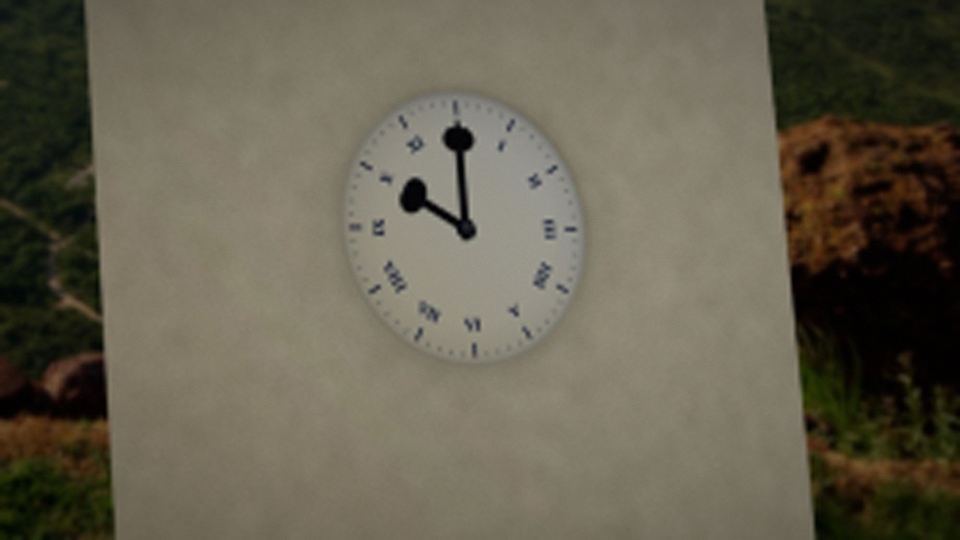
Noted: {"hour": 10, "minute": 0}
